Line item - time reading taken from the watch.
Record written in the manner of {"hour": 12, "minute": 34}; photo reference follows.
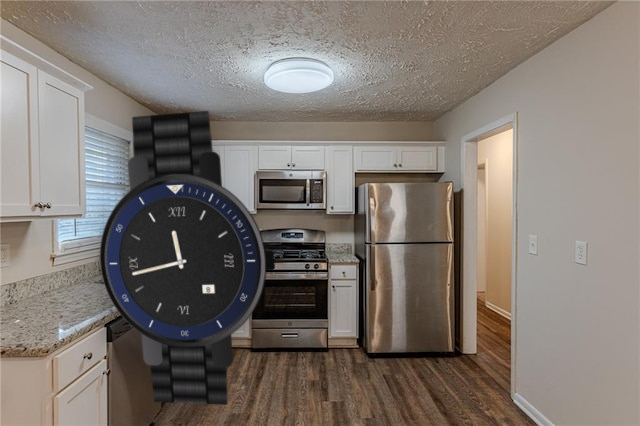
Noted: {"hour": 11, "minute": 43}
